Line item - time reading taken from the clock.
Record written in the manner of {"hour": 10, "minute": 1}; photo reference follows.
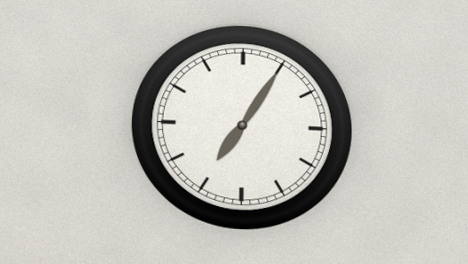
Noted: {"hour": 7, "minute": 5}
